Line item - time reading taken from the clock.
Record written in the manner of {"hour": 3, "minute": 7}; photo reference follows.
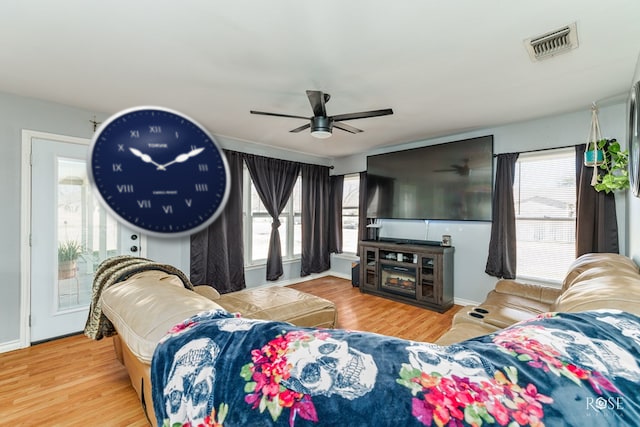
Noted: {"hour": 10, "minute": 11}
